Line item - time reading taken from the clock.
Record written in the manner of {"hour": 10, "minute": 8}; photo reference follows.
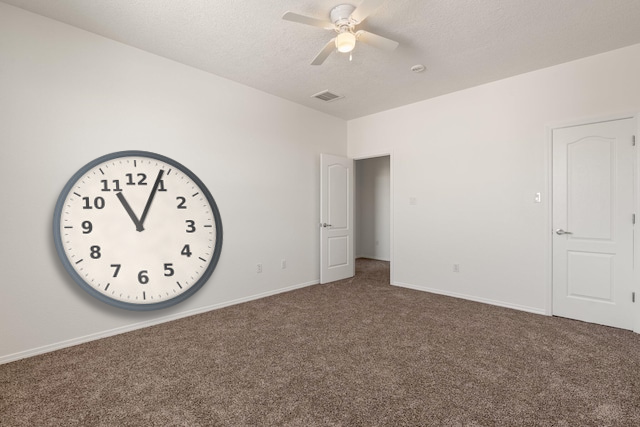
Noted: {"hour": 11, "minute": 4}
